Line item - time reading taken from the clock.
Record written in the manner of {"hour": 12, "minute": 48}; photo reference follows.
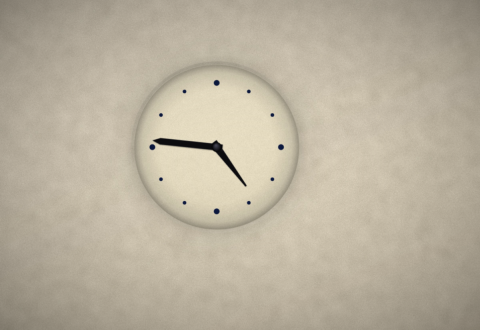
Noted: {"hour": 4, "minute": 46}
